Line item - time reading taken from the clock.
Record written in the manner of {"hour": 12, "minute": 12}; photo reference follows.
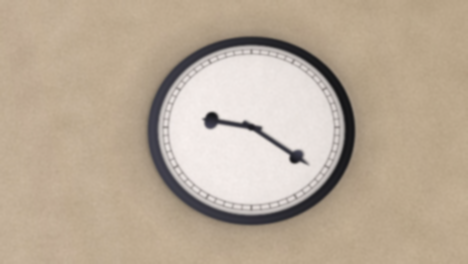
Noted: {"hour": 9, "minute": 21}
